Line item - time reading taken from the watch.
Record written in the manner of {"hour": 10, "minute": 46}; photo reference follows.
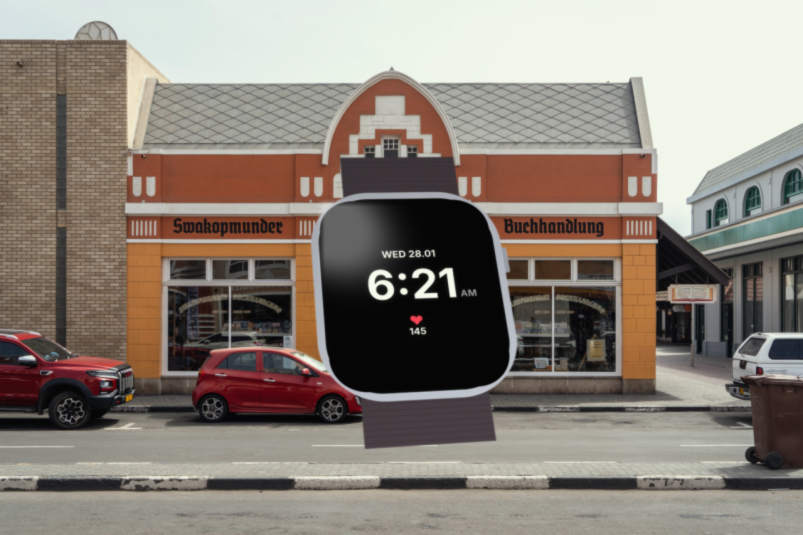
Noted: {"hour": 6, "minute": 21}
